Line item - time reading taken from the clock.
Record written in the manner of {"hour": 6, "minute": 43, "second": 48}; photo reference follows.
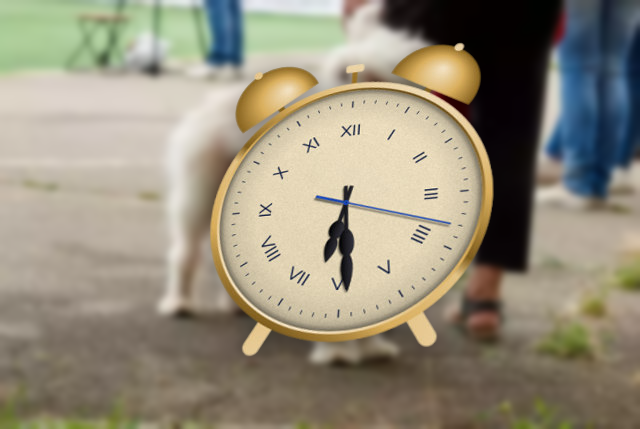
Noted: {"hour": 6, "minute": 29, "second": 18}
